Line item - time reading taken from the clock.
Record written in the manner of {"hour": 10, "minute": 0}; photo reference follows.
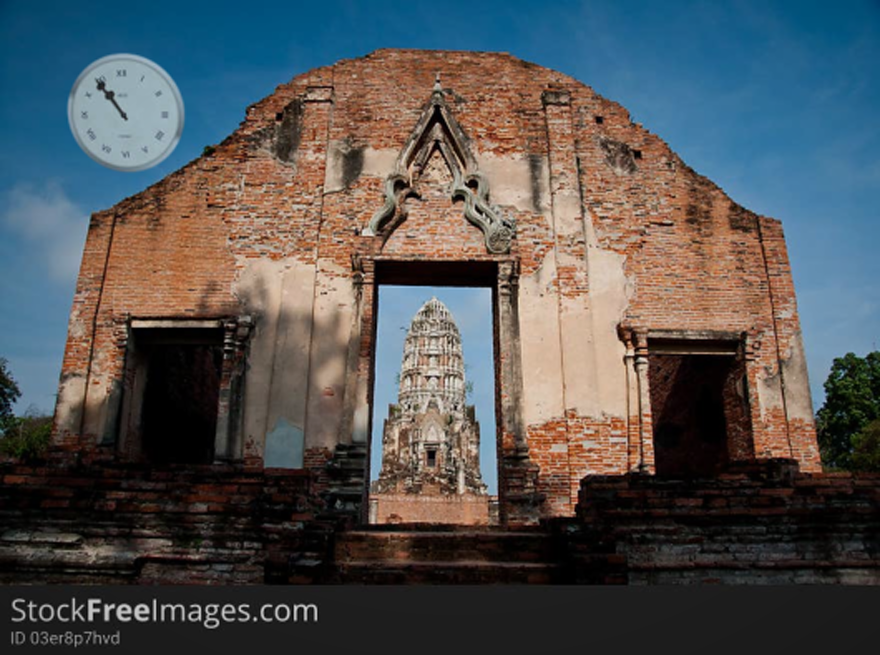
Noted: {"hour": 10, "minute": 54}
